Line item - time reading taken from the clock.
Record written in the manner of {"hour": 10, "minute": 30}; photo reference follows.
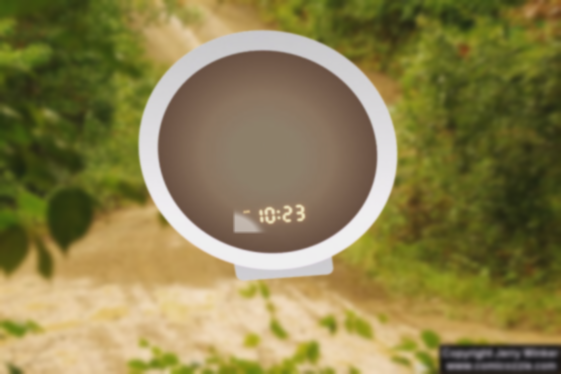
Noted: {"hour": 10, "minute": 23}
